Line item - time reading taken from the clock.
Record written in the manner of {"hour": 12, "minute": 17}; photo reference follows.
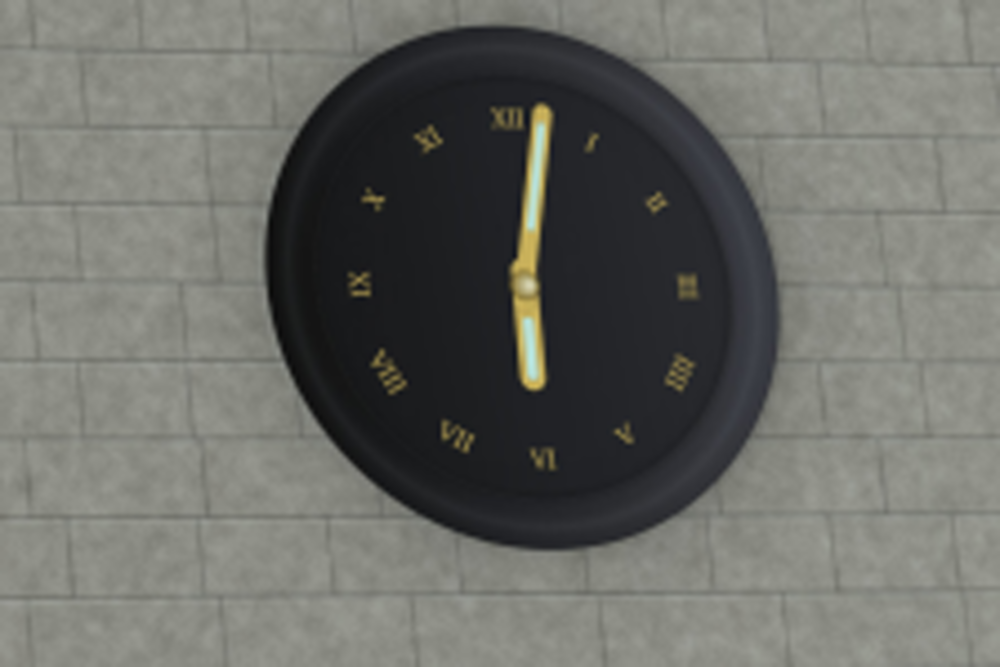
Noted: {"hour": 6, "minute": 2}
